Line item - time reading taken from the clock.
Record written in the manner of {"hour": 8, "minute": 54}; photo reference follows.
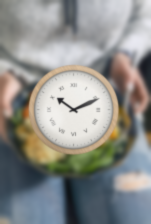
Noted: {"hour": 10, "minute": 11}
